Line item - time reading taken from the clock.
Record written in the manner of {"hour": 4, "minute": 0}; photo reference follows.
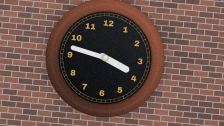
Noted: {"hour": 3, "minute": 47}
